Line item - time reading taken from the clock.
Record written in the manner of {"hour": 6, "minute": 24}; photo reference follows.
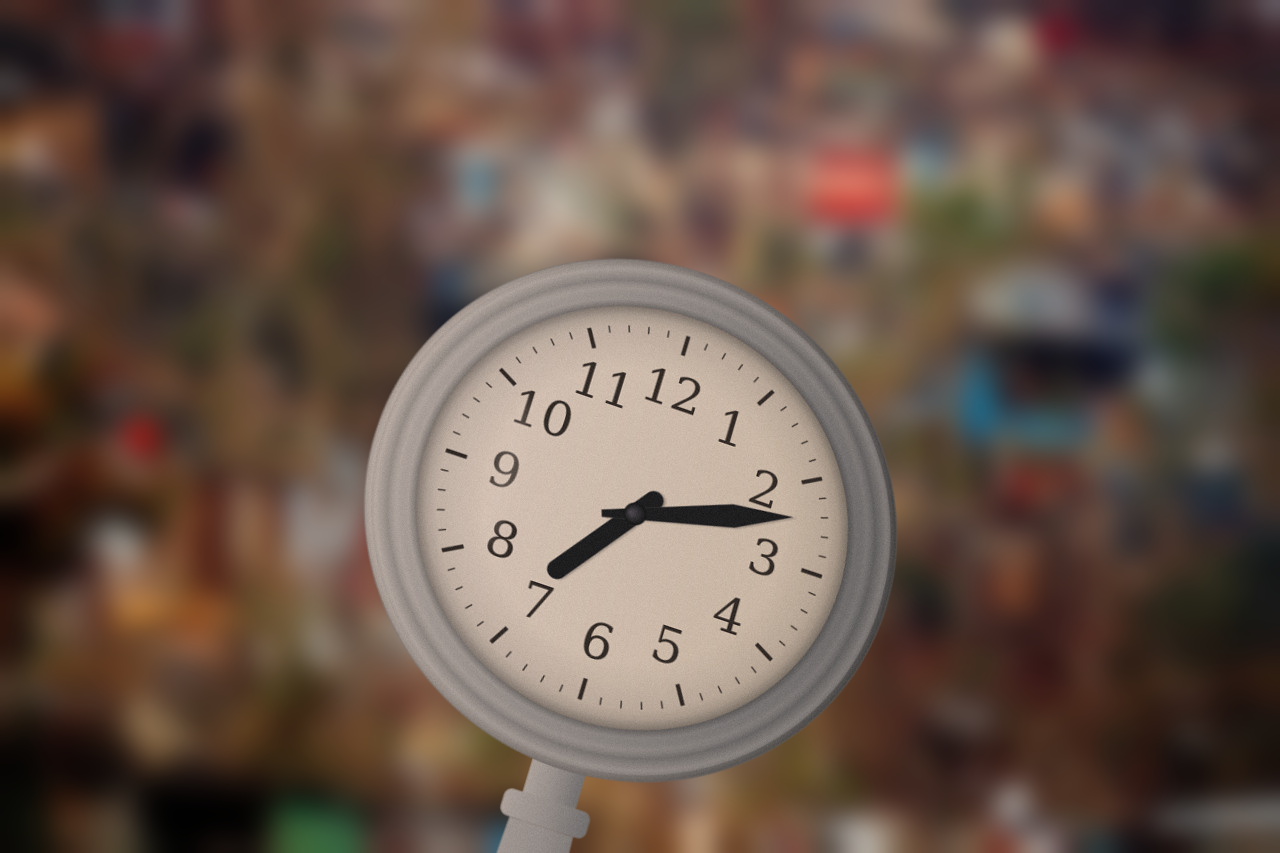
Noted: {"hour": 7, "minute": 12}
